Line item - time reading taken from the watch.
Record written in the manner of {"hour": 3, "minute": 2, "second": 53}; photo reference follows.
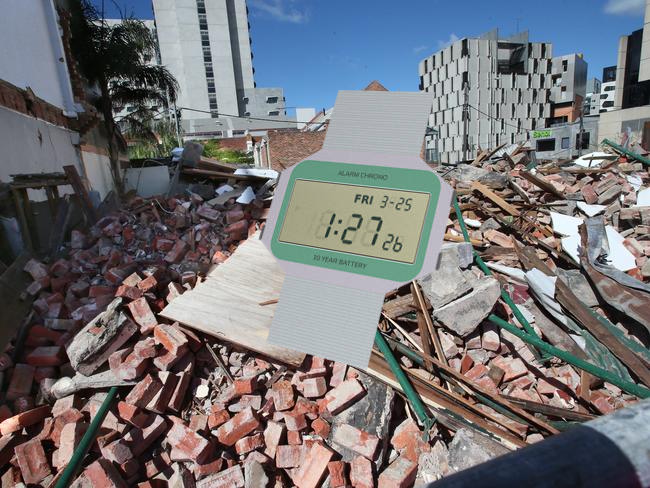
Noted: {"hour": 1, "minute": 27, "second": 26}
